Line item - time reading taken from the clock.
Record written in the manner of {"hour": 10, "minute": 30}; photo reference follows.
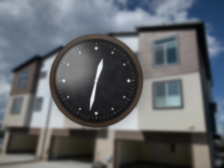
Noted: {"hour": 12, "minute": 32}
